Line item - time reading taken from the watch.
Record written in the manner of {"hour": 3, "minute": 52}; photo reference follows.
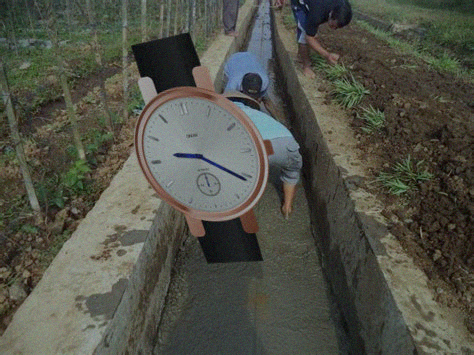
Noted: {"hour": 9, "minute": 21}
